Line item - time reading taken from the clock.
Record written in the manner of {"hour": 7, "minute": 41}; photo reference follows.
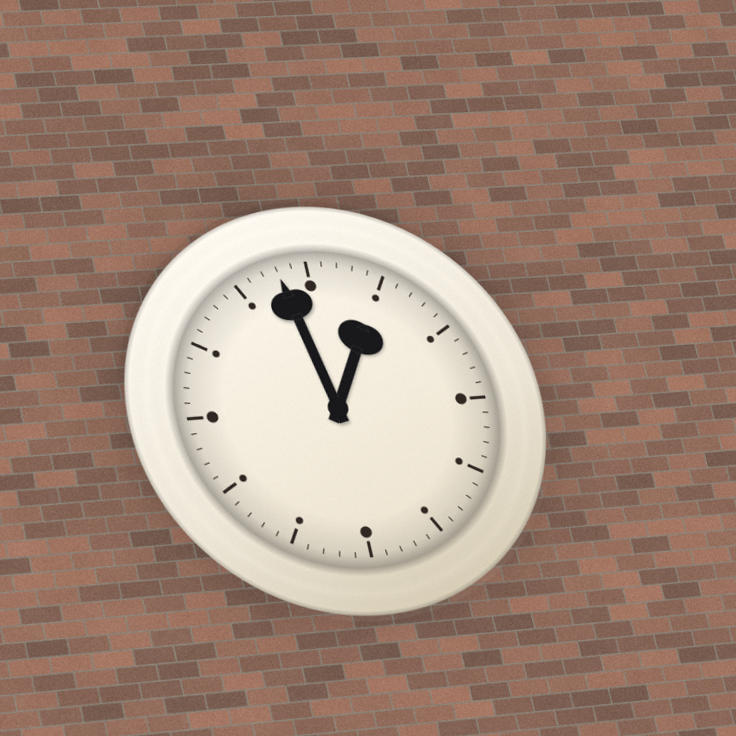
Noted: {"hour": 12, "minute": 58}
